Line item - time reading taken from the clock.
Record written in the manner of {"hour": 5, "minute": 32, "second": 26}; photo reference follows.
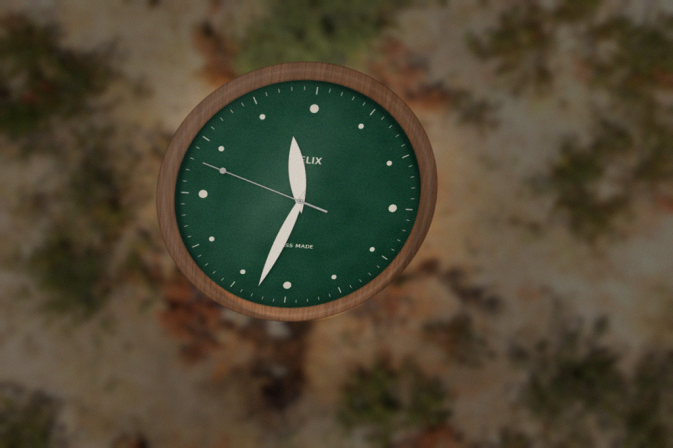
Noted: {"hour": 11, "minute": 32, "second": 48}
